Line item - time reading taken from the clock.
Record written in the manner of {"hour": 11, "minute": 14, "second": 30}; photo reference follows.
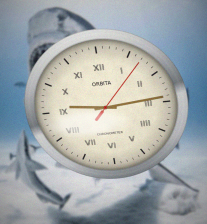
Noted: {"hour": 9, "minute": 14, "second": 7}
